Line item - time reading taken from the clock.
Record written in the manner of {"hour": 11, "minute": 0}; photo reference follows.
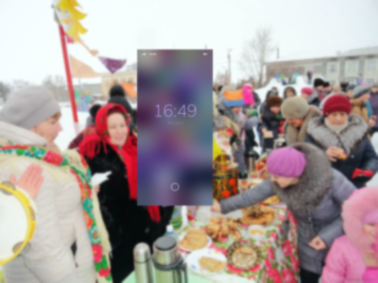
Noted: {"hour": 16, "minute": 49}
